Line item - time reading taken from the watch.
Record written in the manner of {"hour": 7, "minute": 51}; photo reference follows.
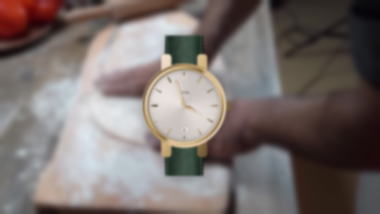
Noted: {"hour": 3, "minute": 57}
